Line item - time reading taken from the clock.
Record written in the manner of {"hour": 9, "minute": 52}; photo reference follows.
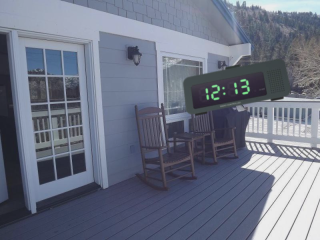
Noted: {"hour": 12, "minute": 13}
